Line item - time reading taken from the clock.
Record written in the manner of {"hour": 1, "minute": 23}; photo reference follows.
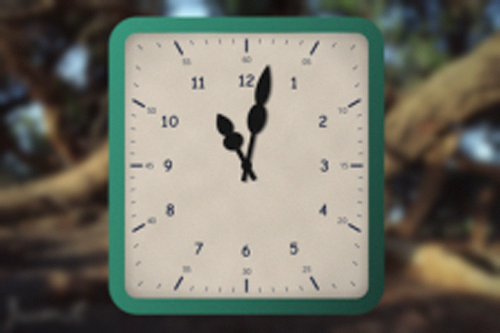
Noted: {"hour": 11, "minute": 2}
